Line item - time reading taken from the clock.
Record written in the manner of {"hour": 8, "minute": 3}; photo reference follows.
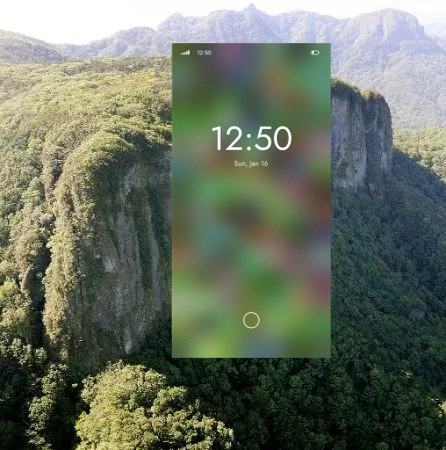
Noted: {"hour": 12, "minute": 50}
